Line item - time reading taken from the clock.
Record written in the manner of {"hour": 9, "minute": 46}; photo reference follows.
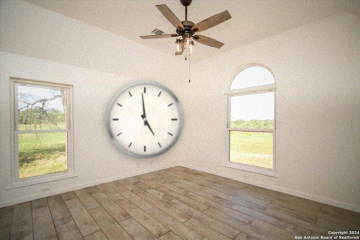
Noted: {"hour": 4, "minute": 59}
